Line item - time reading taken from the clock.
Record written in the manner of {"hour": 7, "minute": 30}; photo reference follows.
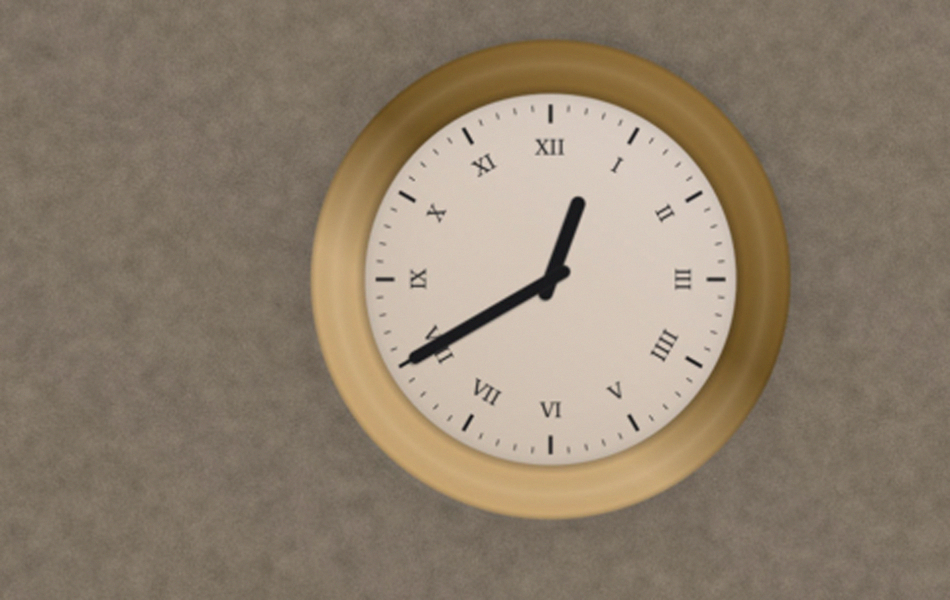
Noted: {"hour": 12, "minute": 40}
